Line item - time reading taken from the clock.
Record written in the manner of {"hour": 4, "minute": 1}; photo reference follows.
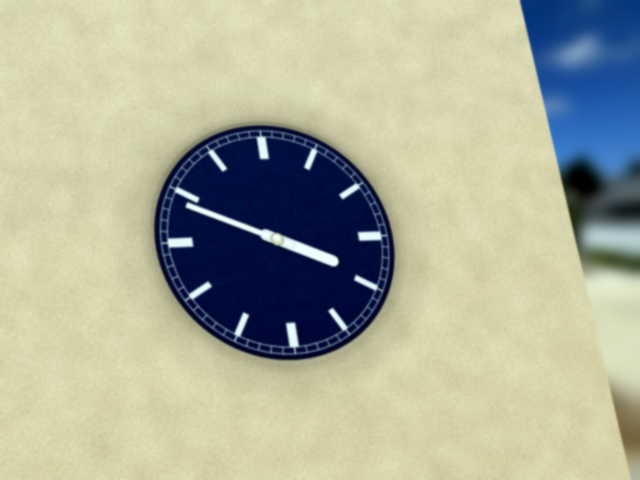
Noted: {"hour": 3, "minute": 49}
